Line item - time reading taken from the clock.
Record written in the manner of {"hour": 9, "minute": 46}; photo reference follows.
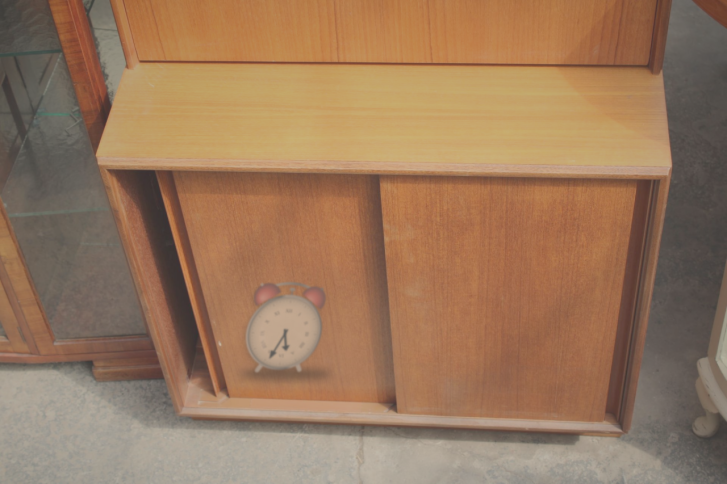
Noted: {"hour": 5, "minute": 34}
